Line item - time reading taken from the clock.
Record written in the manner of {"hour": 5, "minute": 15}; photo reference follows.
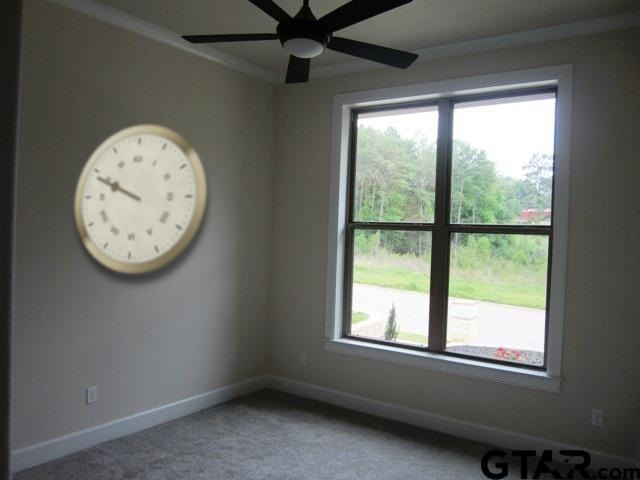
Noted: {"hour": 9, "minute": 49}
